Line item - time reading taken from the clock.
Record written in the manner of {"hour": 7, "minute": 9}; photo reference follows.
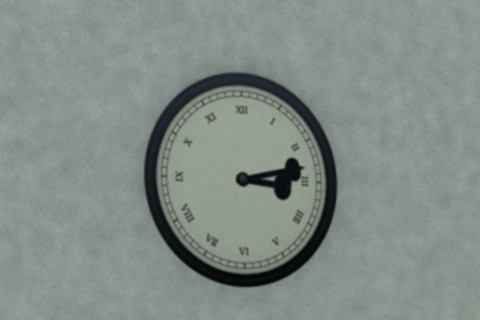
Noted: {"hour": 3, "minute": 13}
